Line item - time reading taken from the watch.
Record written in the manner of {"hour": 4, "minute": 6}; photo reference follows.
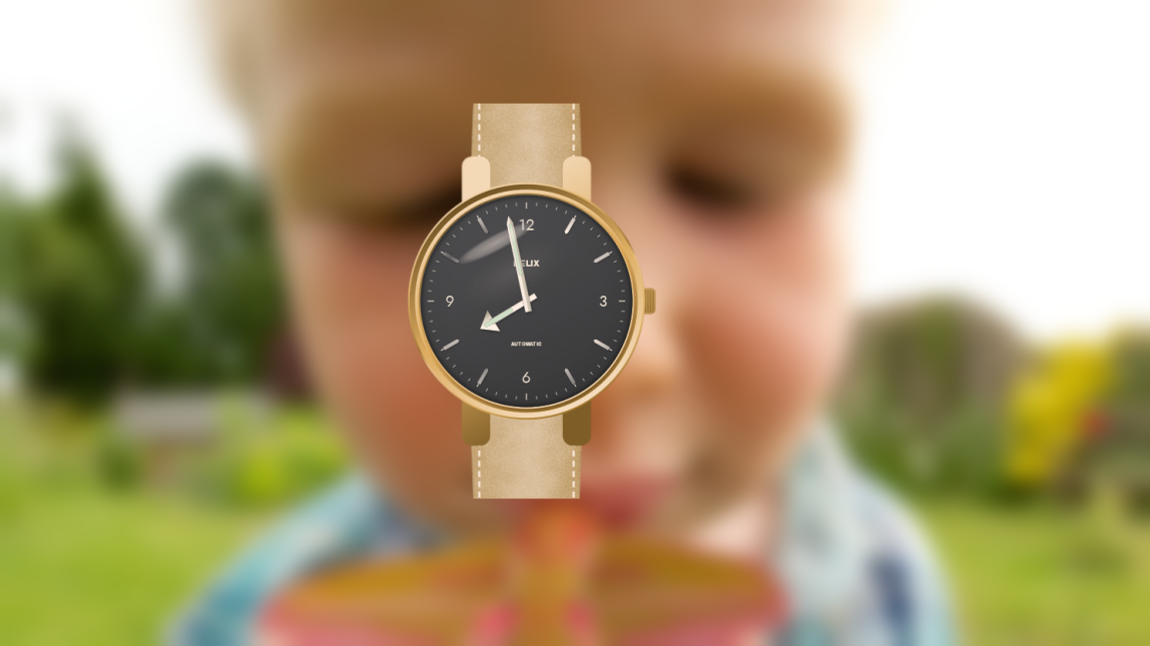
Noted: {"hour": 7, "minute": 58}
